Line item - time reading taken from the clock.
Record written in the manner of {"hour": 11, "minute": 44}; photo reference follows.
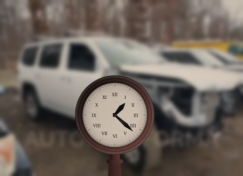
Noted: {"hour": 1, "minute": 22}
